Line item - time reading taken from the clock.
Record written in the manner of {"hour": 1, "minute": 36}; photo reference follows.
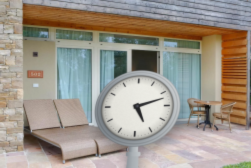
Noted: {"hour": 5, "minute": 12}
